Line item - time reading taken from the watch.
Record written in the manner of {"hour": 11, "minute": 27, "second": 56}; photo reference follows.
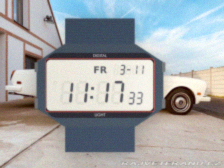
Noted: {"hour": 11, "minute": 17, "second": 33}
